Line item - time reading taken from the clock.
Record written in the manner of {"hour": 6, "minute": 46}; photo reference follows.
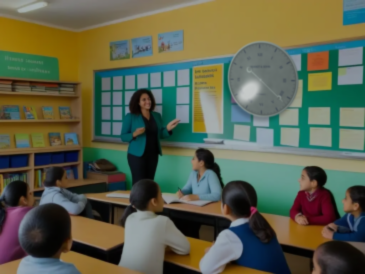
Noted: {"hour": 10, "minute": 22}
